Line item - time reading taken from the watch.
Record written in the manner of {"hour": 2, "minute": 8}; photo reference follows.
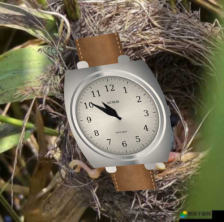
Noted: {"hour": 10, "minute": 51}
